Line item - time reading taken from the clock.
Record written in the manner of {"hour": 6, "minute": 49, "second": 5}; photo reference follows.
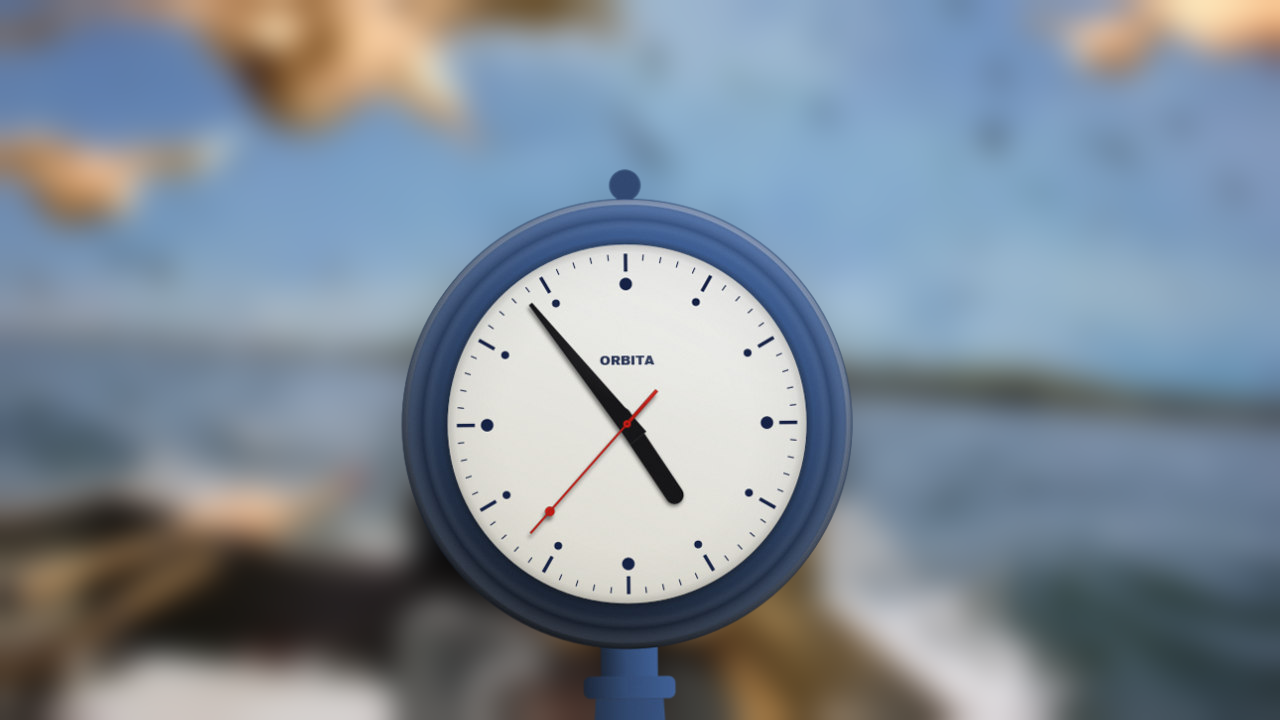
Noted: {"hour": 4, "minute": 53, "second": 37}
